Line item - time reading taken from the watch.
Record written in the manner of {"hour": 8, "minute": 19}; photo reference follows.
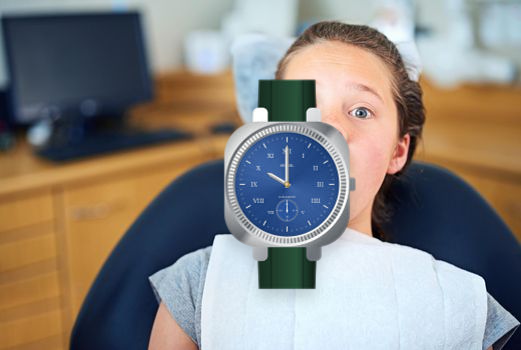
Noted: {"hour": 10, "minute": 0}
